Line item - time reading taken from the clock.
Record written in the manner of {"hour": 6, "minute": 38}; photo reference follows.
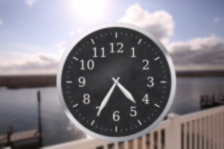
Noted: {"hour": 4, "minute": 35}
